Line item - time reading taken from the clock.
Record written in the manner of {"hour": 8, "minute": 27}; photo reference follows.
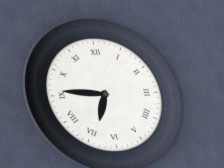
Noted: {"hour": 6, "minute": 46}
